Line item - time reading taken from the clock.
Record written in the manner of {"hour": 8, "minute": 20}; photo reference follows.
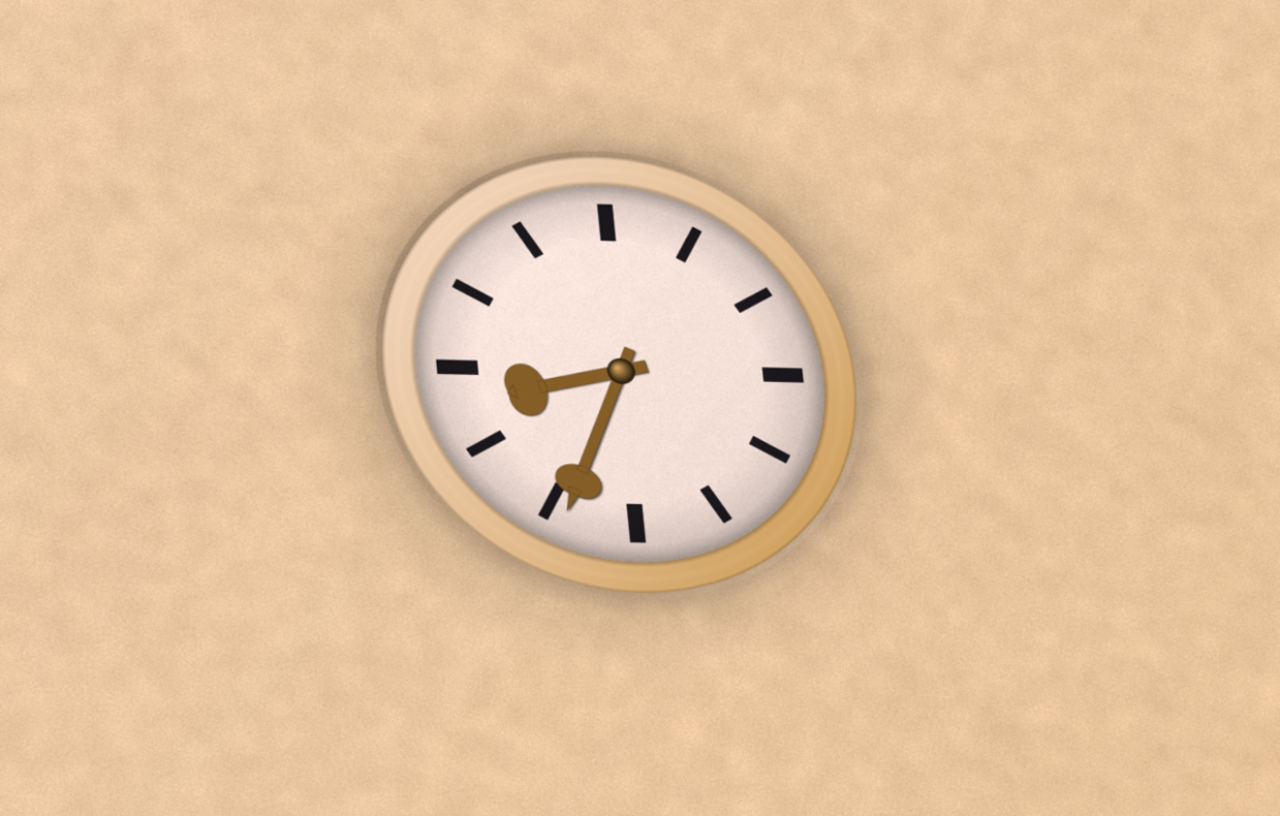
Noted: {"hour": 8, "minute": 34}
